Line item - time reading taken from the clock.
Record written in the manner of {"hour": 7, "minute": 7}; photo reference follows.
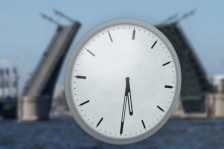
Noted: {"hour": 5, "minute": 30}
